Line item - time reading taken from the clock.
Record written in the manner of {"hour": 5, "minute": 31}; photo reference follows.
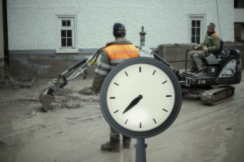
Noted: {"hour": 7, "minute": 38}
